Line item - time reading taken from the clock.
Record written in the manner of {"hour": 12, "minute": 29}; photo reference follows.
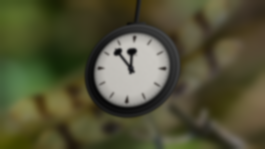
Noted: {"hour": 11, "minute": 53}
